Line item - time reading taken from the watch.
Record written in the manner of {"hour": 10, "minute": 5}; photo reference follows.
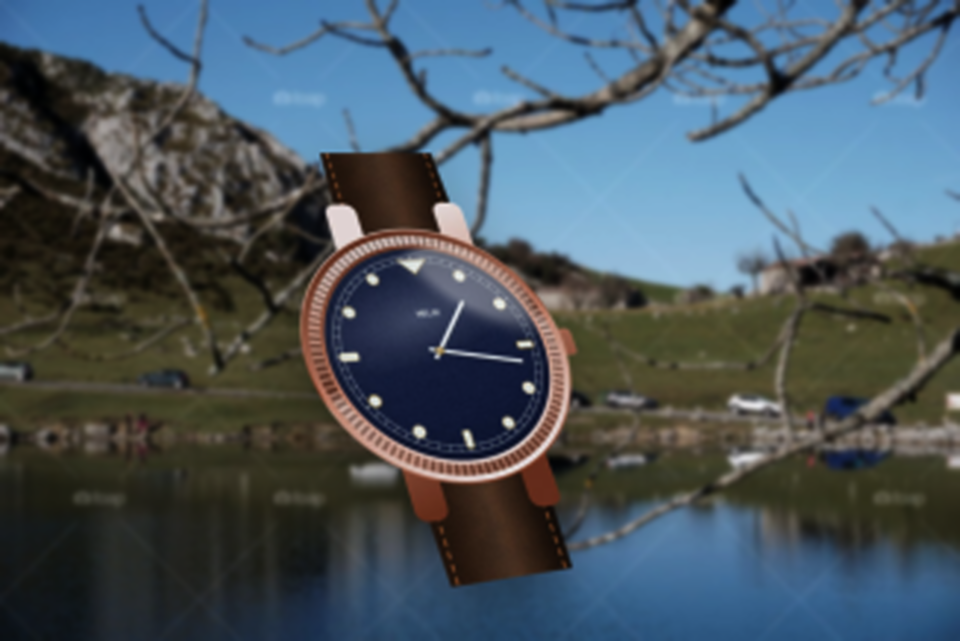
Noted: {"hour": 1, "minute": 17}
